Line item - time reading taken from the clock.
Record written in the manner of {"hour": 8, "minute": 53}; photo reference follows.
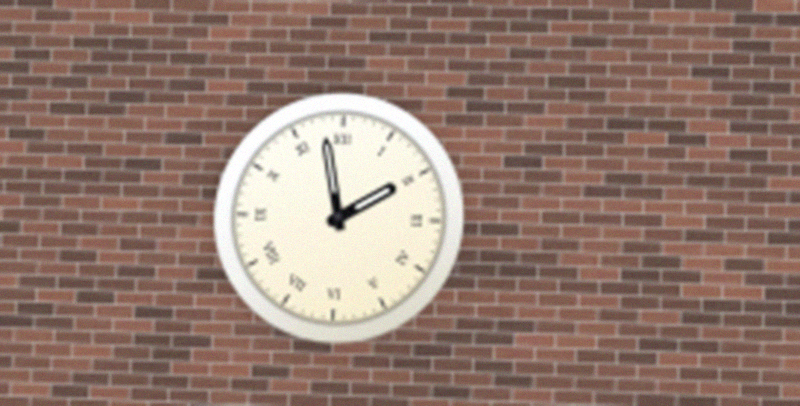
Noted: {"hour": 1, "minute": 58}
